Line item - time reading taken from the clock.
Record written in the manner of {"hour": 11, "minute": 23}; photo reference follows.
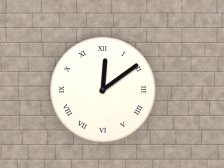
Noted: {"hour": 12, "minute": 9}
